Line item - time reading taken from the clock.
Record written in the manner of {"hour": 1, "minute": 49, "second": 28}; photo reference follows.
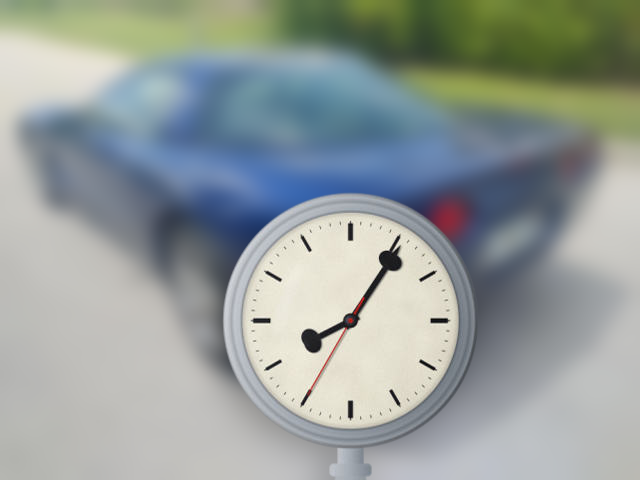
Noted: {"hour": 8, "minute": 5, "second": 35}
